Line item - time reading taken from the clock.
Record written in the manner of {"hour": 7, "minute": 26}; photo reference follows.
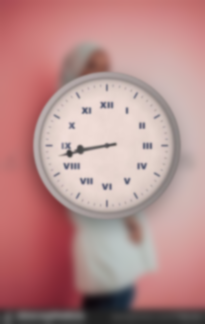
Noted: {"hour": 8, "minute": 43}
